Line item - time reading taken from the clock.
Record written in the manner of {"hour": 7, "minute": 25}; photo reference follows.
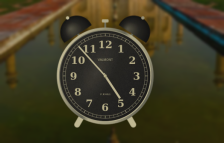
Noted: {"hour": 4, "minute": 53}
